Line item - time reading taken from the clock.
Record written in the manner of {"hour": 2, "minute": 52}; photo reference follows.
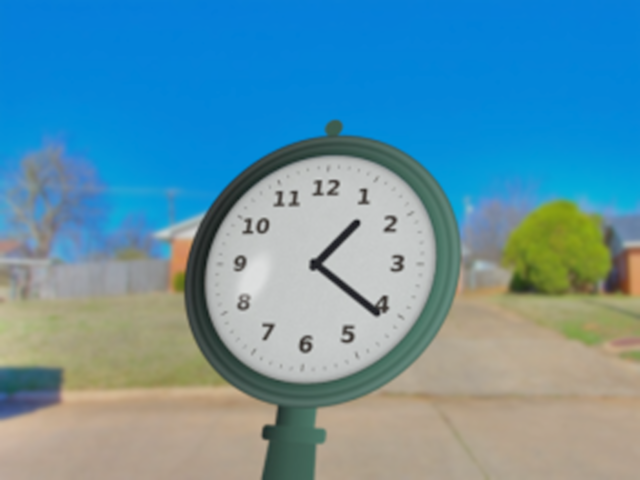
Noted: {"hour": 1, "minute": 21}
